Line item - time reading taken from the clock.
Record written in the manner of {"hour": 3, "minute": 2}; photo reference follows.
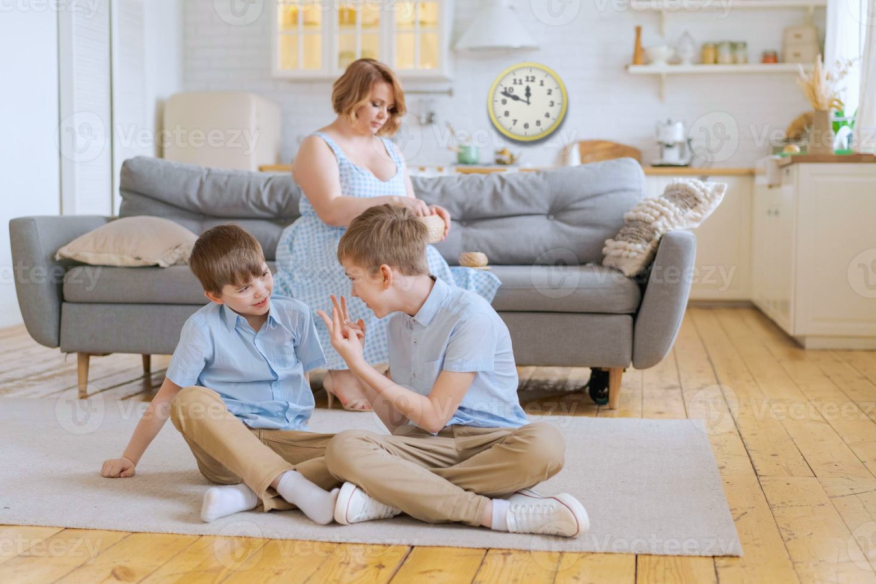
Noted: {"hour": 11, "minute": 48}
